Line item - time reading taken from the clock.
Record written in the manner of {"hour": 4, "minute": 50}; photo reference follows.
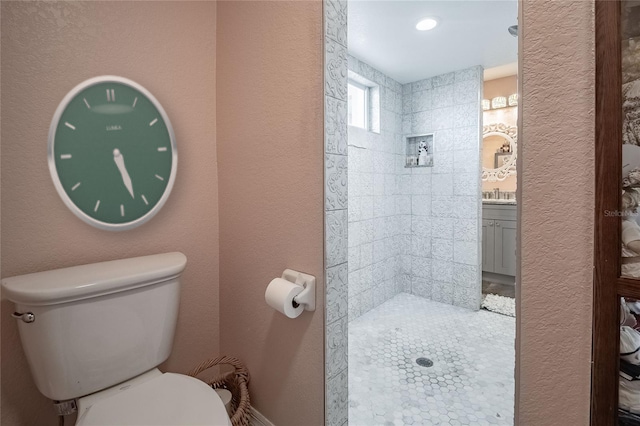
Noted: {"hour": 5, "minute": 27}
